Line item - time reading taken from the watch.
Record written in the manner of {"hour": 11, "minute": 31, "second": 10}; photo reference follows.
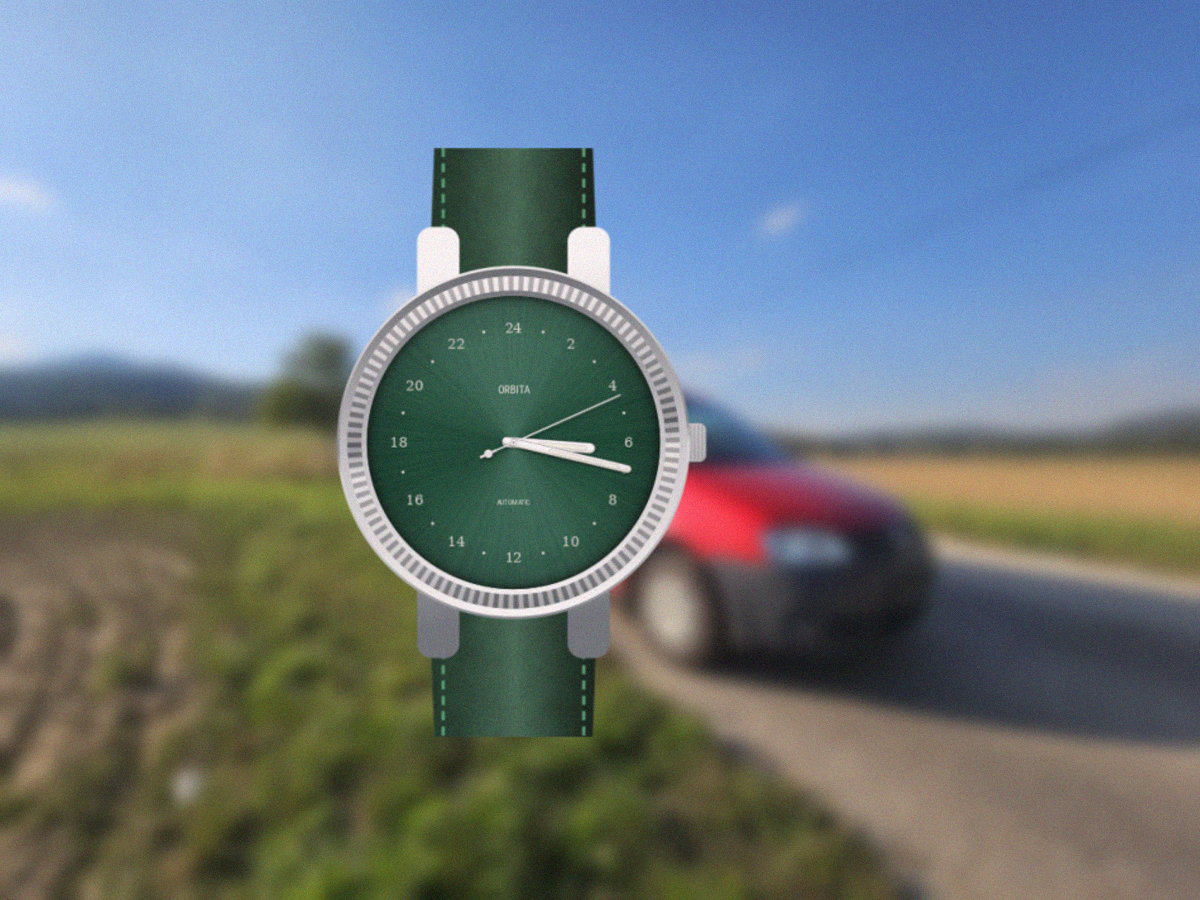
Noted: {"hour": 6, "minute": 17, "second": 11}
